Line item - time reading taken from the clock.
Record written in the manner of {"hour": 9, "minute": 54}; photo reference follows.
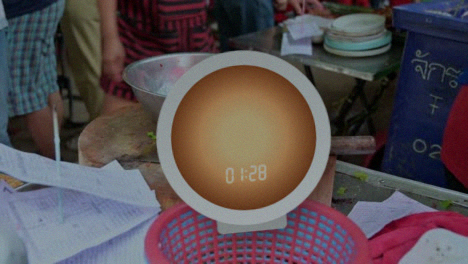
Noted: {"hour": 1, "minute": 28}
